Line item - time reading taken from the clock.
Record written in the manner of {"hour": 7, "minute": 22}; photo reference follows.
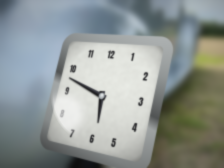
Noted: {"hour": 5, "minute": 48}
